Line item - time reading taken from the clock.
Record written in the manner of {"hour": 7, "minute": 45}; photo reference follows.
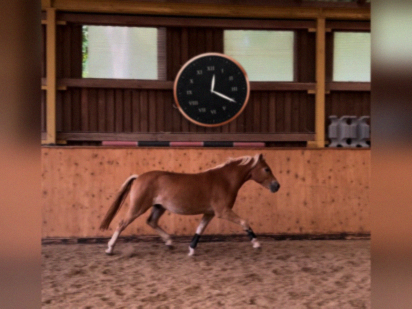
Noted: {"hour": 12, "minute": 20}
